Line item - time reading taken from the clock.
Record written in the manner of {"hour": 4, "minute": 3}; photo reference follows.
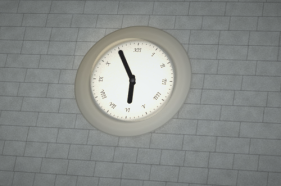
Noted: {"hour": 5, "minute": 55}
